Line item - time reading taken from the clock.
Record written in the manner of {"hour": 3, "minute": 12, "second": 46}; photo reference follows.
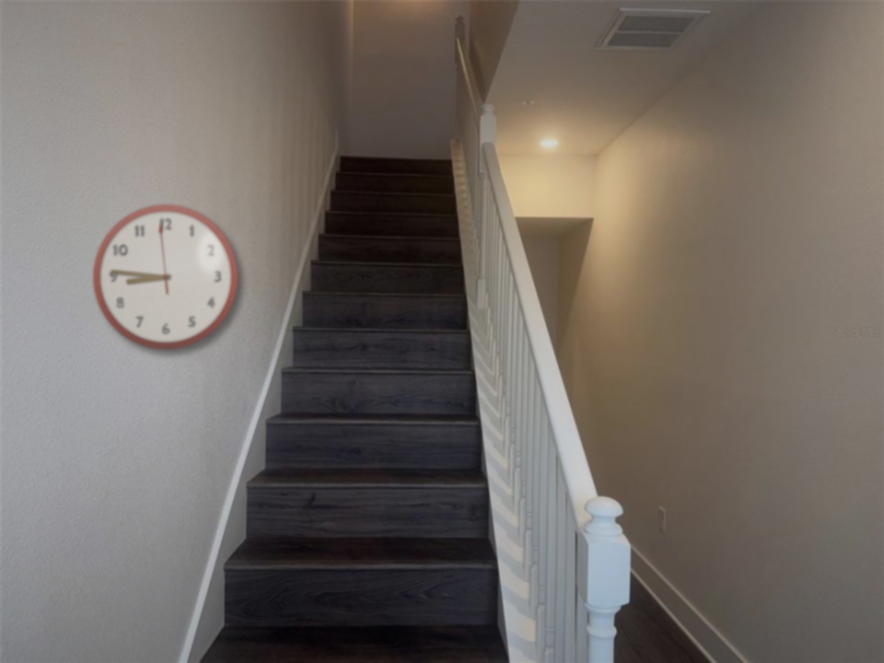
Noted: {"hour": 8, "minute": 45, "second": 59}
